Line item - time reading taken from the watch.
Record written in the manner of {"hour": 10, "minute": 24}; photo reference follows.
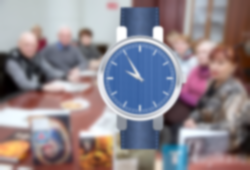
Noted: {"hour": 9, "minute": 55}
